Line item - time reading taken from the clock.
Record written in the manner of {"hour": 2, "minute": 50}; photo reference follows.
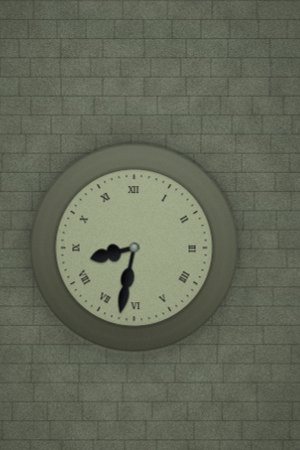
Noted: {"hour": 8, "minute": 32}
